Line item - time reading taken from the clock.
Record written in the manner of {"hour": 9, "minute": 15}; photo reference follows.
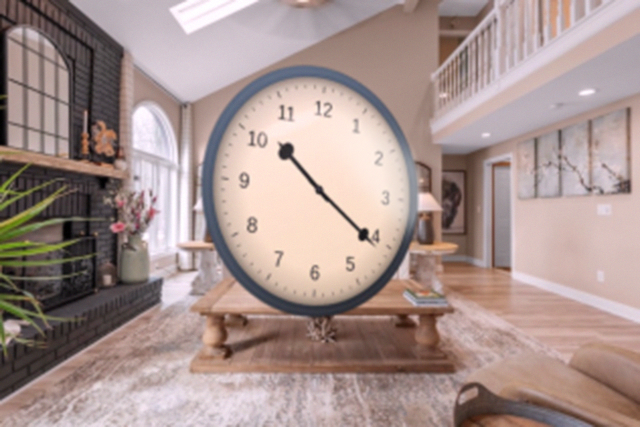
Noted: {"hour": 10, "minute": 21}
